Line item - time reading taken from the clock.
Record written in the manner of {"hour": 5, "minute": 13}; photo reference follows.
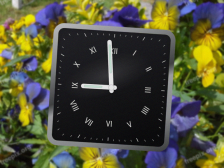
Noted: {"hour": 8, "minute": 59}
